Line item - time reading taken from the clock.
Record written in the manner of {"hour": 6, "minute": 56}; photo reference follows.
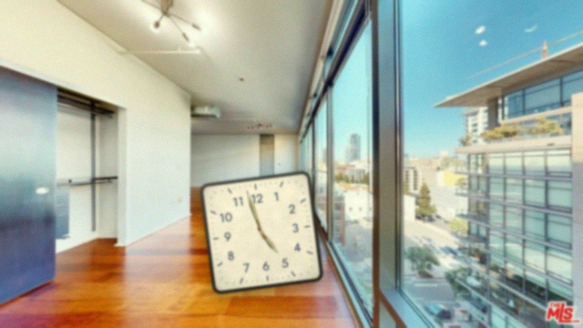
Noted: {"hour": 4, "minute": 58}
